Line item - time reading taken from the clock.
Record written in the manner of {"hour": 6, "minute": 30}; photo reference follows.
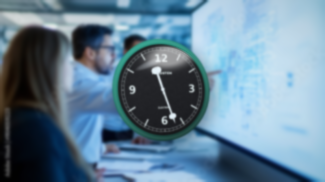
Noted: {"hour": 11, "minute": 27}
